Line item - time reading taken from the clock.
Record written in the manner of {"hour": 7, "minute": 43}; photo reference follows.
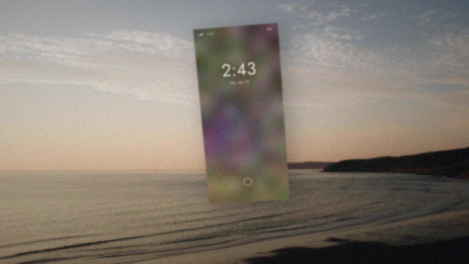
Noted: {"hour": 2, "minute": 43}
